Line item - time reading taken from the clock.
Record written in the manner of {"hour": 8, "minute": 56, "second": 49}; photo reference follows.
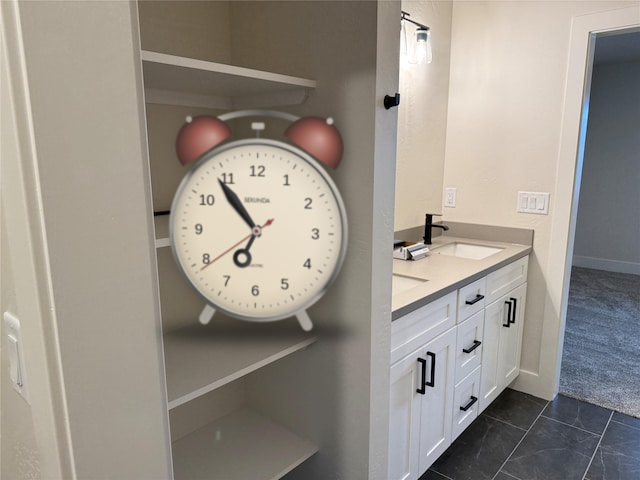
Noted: {"hour": 6, "minute": 53, "second": 39}
